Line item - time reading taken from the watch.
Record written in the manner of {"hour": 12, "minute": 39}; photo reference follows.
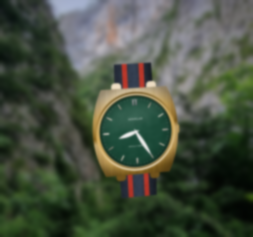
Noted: {"hour": 8, "minute": 25}
